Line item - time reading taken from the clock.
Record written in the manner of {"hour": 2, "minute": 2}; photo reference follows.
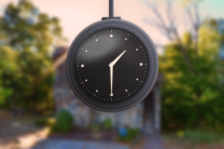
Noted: {"hour": 1, "minute": 30}
